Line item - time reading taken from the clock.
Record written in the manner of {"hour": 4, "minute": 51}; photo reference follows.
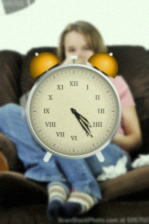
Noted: {"hour": 4, "minute": 24}
